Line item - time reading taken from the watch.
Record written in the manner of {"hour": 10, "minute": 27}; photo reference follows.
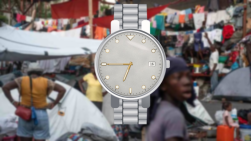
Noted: {"hour": 6, "minute": 45}
